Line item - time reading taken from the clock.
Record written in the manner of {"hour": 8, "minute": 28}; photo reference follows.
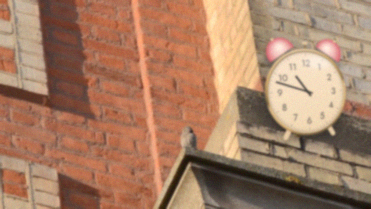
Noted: {"hour": 10, "minute": 48}
